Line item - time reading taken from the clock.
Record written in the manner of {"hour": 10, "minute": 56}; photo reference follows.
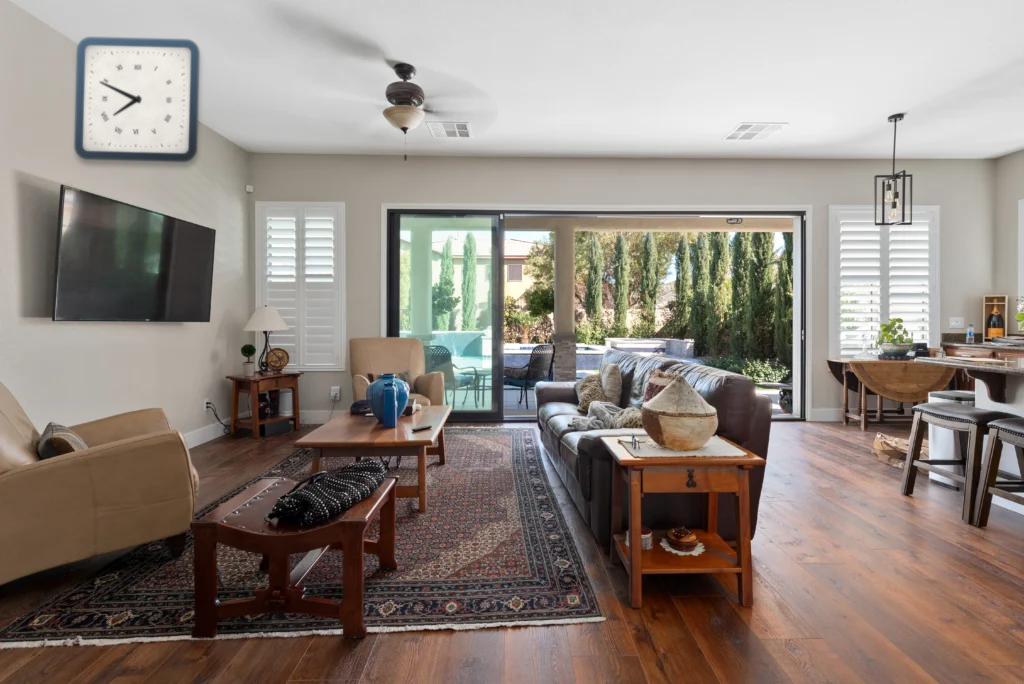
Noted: {"hour": 7, "minute": 49}
